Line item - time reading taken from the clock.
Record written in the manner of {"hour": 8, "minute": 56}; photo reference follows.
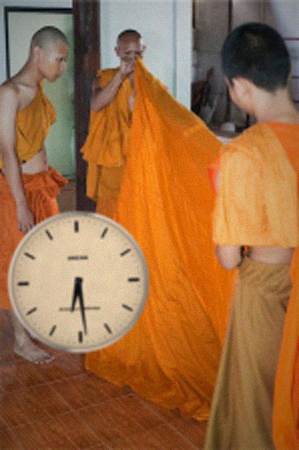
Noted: {"hour": 6, "minute": 29}
